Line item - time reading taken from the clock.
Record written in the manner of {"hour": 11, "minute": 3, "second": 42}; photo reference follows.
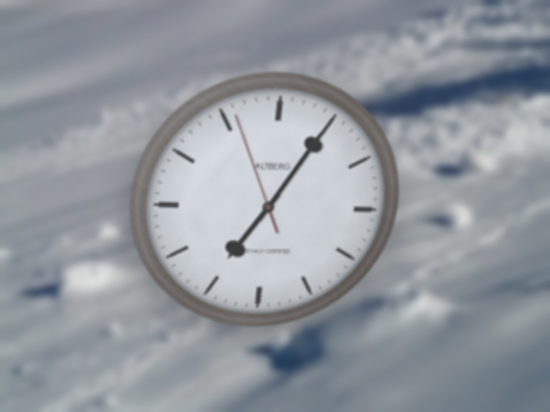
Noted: {"hour": 7, "minute": 4, "second": 56}
